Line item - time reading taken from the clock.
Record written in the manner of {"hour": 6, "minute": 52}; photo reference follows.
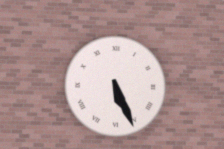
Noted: {"hour": 5, "minute": 26}
